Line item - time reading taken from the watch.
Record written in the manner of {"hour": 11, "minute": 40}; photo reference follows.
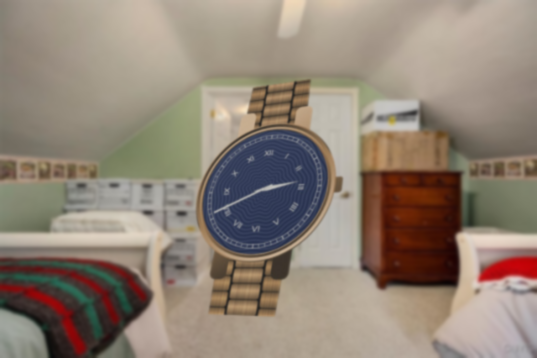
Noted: {"hour": 2, "minute": 41}
